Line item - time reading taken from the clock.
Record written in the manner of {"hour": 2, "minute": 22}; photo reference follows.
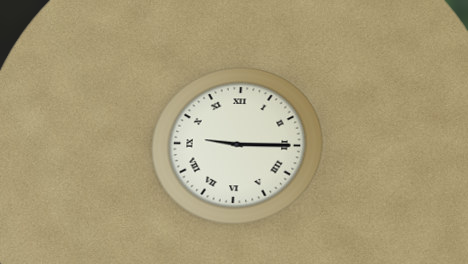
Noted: {"hour": 9, "minute": 15}
